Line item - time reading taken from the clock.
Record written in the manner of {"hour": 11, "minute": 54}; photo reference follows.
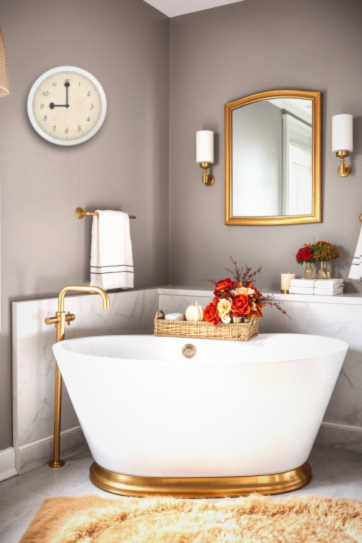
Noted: {"hour": 9, "minute": 0}
